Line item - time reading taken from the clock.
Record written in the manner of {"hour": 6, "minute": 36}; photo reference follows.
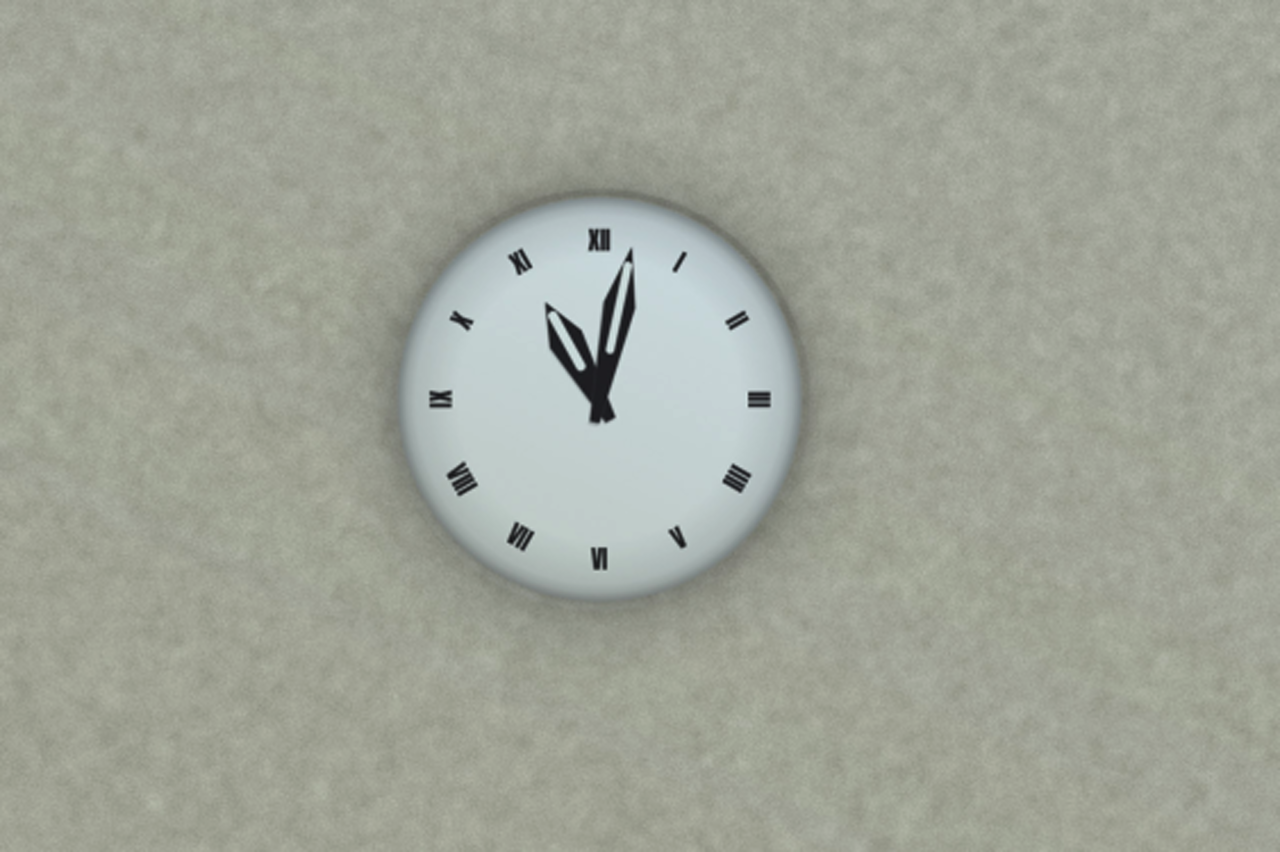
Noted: {"hour": 11, "minute": 2}
